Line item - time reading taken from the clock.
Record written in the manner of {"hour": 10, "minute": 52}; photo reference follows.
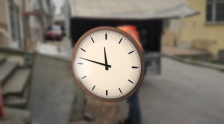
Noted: {"hour": 11, "minute": 47}
